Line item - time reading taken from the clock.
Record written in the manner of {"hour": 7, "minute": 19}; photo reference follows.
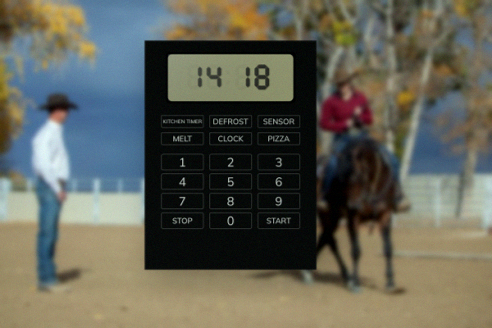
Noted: {"hour": 14, "minute": 18}
